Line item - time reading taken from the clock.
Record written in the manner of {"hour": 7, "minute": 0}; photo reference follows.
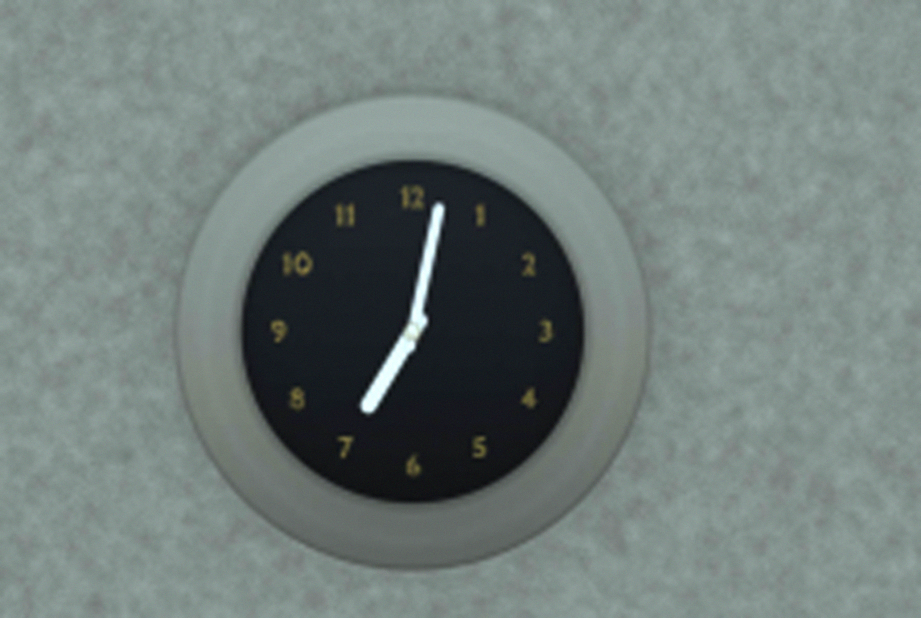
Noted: {"hour": 7, "minute": 2}
